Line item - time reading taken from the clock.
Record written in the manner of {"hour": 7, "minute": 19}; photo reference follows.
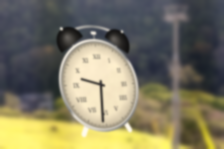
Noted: {"hour": 9, "minute": 31}
